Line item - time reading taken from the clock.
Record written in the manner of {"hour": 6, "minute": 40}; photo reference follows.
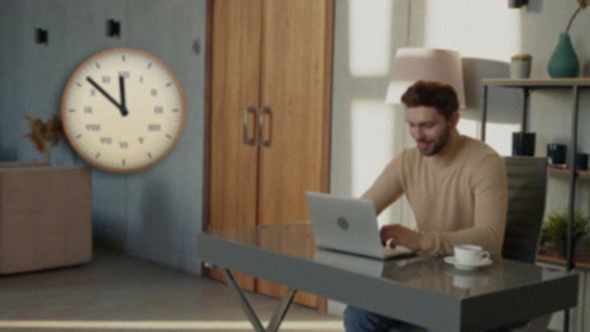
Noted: {"hour": 11, "minute": 52}
